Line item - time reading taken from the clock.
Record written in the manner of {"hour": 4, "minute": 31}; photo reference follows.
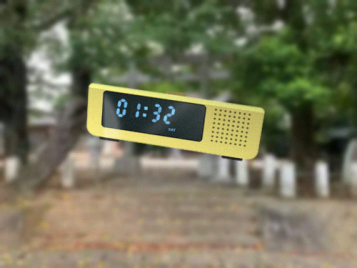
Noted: {"hour": 1, "minute": 32}
